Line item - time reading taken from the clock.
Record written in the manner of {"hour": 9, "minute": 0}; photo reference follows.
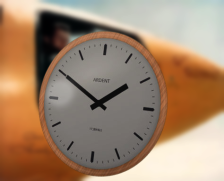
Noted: {"hour": 1, "minute": 50}
